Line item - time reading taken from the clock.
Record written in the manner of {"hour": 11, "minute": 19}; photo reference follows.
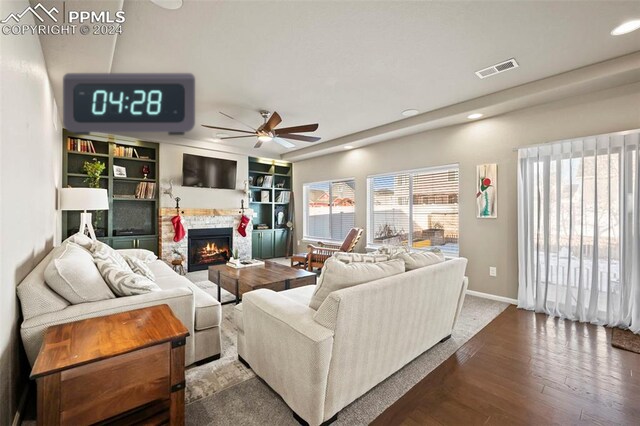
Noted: {"hour": 4, "minute": 28}
